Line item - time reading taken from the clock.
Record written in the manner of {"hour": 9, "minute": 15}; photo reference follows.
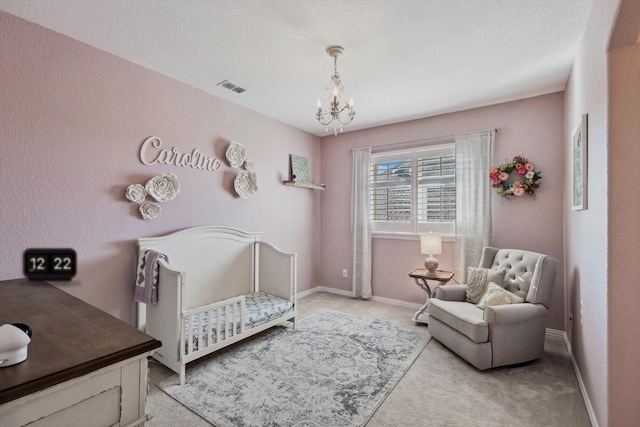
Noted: {"hour": 12, "minute": 22}
